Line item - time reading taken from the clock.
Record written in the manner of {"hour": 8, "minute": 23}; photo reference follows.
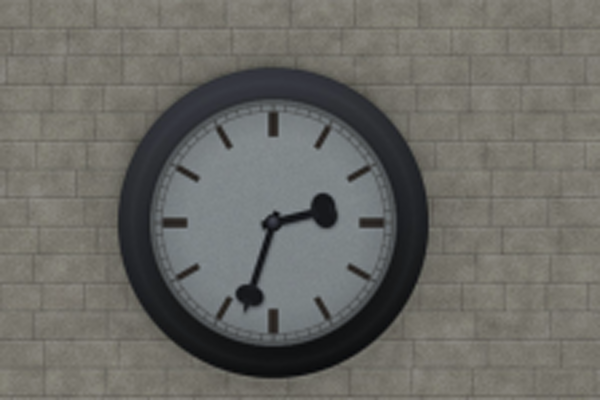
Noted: {"hour": 2, "minute": 33}
